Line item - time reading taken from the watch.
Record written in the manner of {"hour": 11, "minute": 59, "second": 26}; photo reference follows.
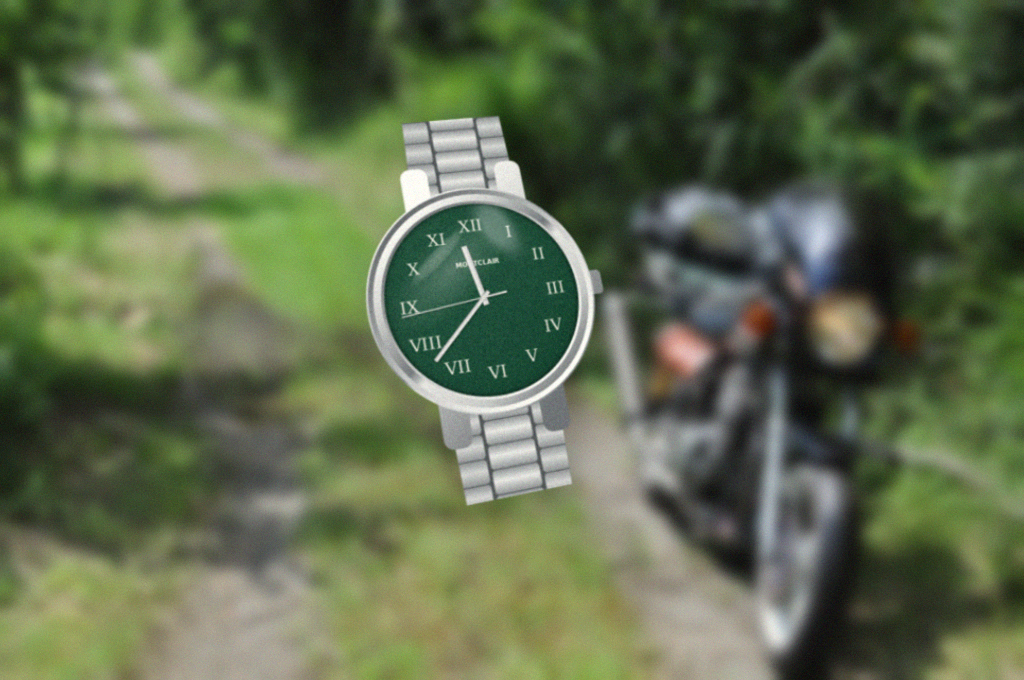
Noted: {"hour": 11, "minute": 37, "second": 44}
